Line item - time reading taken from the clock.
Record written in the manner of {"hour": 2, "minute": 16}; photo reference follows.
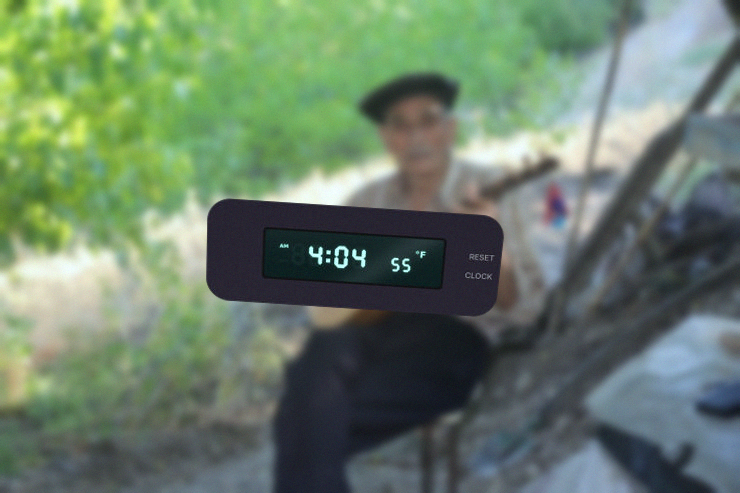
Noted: {"hour": 4, "minute": 4}
